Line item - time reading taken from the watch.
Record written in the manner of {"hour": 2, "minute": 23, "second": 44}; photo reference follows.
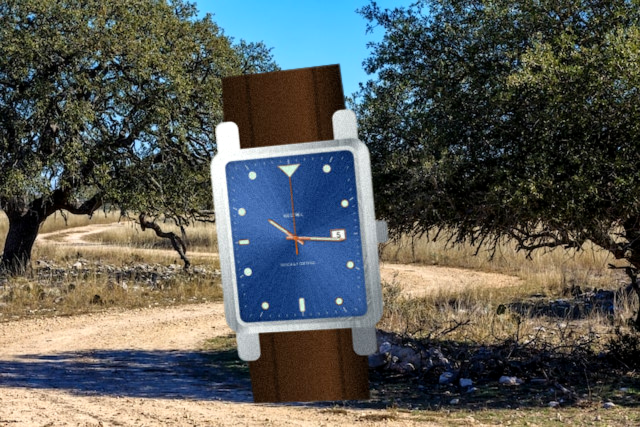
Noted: {"hour": 10, "minute": 16, "second": 0}
